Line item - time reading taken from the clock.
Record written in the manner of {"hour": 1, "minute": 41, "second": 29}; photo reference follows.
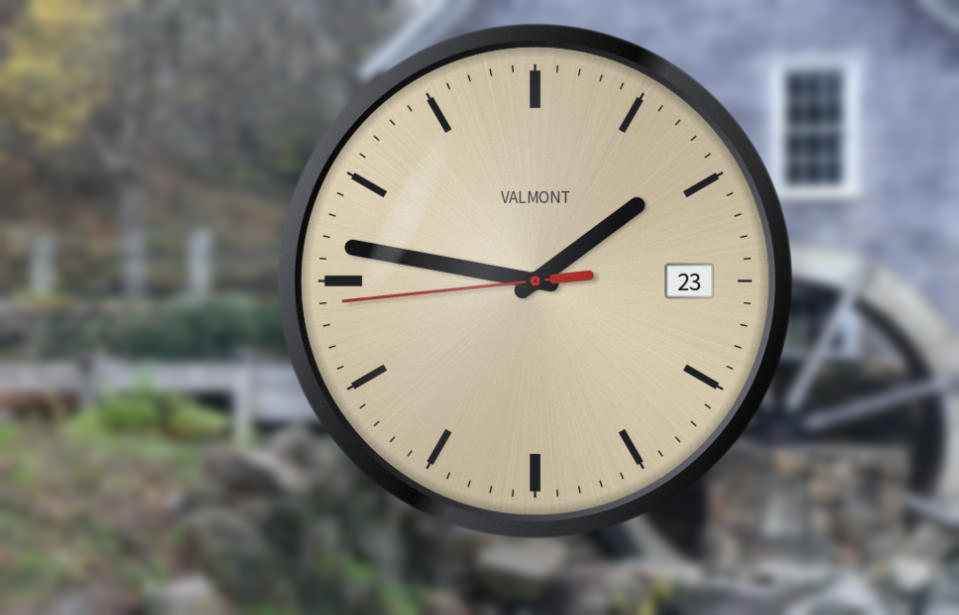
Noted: {"hour": 1, "minute": 46, "second": 44}
